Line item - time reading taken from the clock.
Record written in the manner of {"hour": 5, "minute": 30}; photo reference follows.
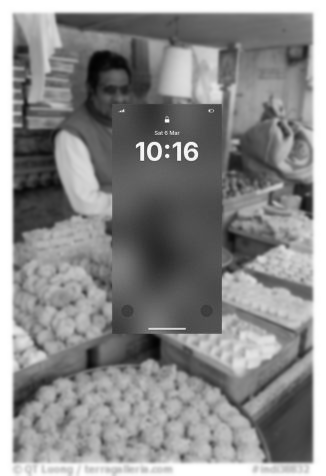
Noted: {"hour": 10, "minute": 16}
